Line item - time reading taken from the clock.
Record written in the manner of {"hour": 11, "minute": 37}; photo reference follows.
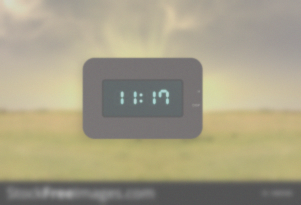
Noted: {"hour": 11, "minute": 17}
